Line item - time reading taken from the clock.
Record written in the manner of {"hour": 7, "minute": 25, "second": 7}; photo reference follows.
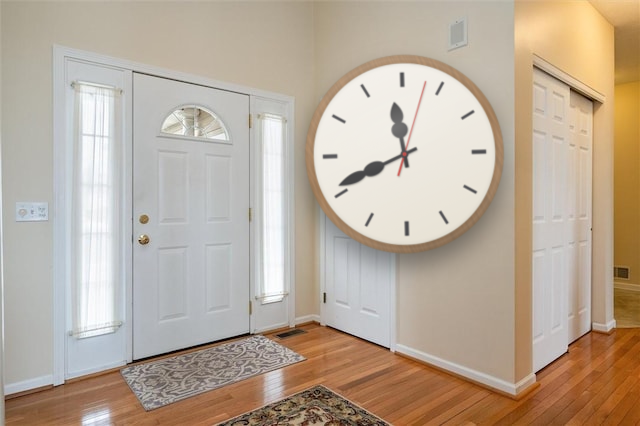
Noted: {"hour": 11, "minute": 41, "second": 3}
